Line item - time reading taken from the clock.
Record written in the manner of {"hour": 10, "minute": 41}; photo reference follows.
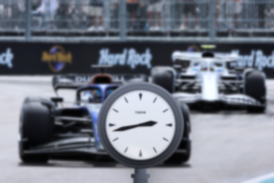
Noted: {"hour": 2, "minute": 43}
